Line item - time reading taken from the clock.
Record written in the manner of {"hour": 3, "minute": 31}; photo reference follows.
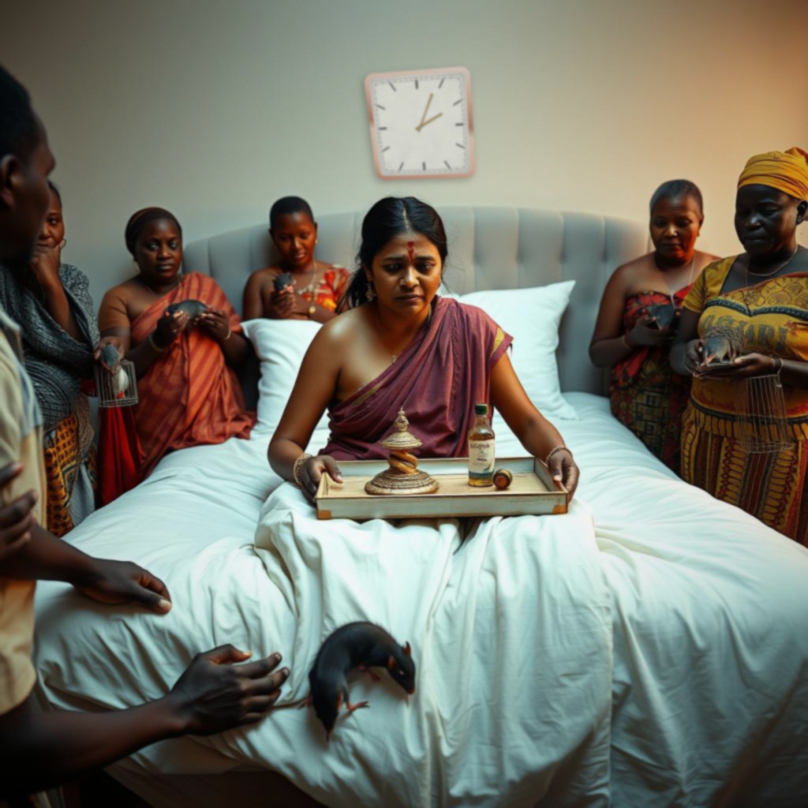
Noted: {"hour": 2, "minute": 4}
